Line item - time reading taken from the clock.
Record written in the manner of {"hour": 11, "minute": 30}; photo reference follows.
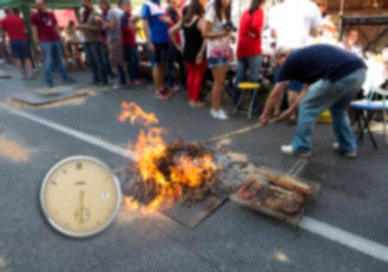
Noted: {"hour": 6, "minute": 31}
